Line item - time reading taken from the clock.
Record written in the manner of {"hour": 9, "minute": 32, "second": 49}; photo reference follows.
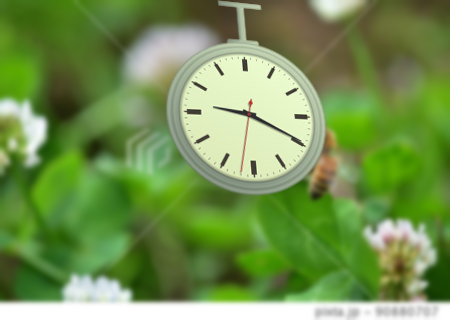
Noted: {"hour": 9, "minute": 19, "second": 32}
